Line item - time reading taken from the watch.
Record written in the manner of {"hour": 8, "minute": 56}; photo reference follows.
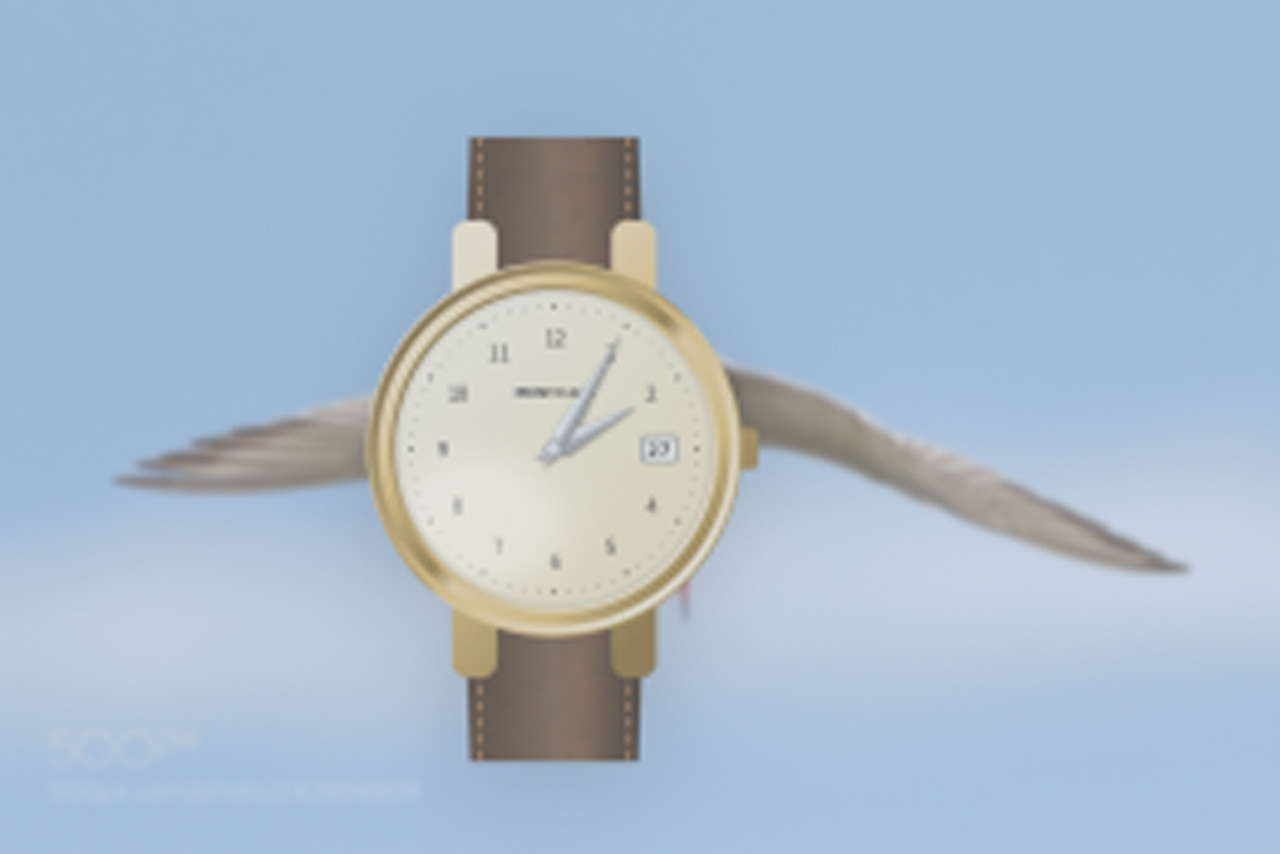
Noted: {"hour": 2, "minute": 5}
